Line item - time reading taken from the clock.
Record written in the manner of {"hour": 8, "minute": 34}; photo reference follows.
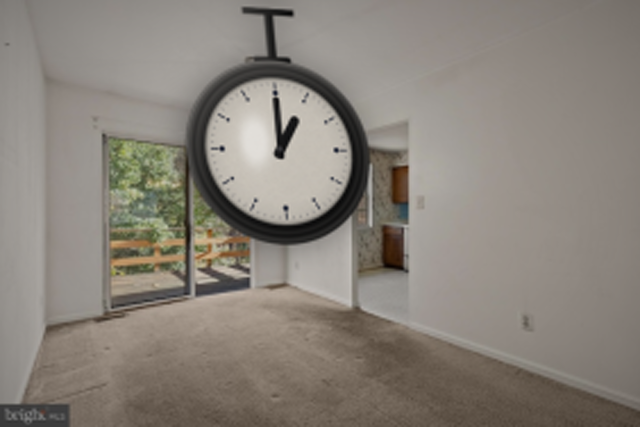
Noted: {"hour": 1, "minute": 0}
